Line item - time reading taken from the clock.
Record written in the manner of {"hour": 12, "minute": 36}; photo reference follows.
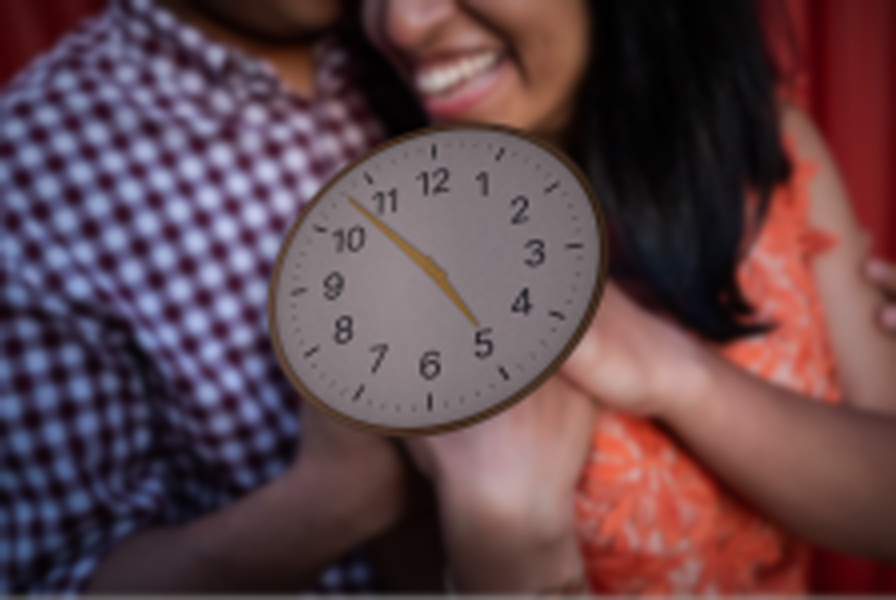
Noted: {"hour": 4, "minute": 53}
